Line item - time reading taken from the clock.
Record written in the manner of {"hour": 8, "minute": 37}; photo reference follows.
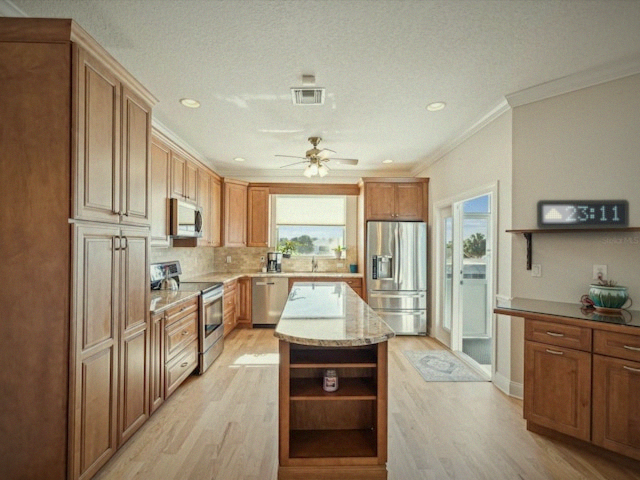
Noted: {"hour": 23, "minute": 11}
